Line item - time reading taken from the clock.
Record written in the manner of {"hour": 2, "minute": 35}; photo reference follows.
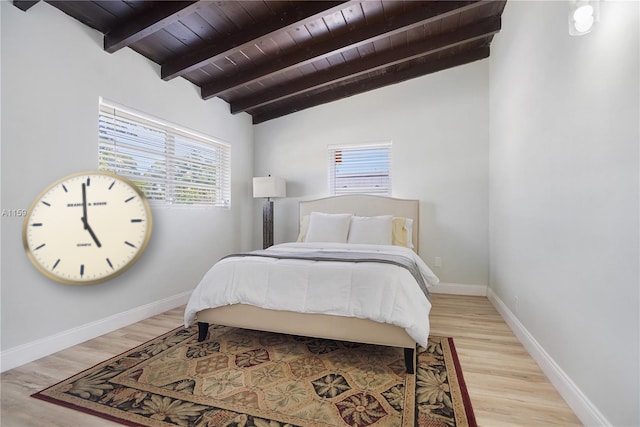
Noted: {"hour": 4, "minute": 59}
